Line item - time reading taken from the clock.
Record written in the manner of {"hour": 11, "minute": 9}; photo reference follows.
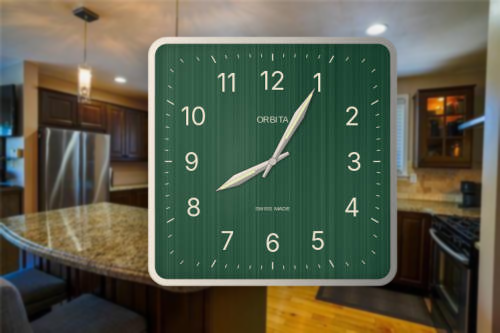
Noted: {"hour": 8, "minute": 5}
